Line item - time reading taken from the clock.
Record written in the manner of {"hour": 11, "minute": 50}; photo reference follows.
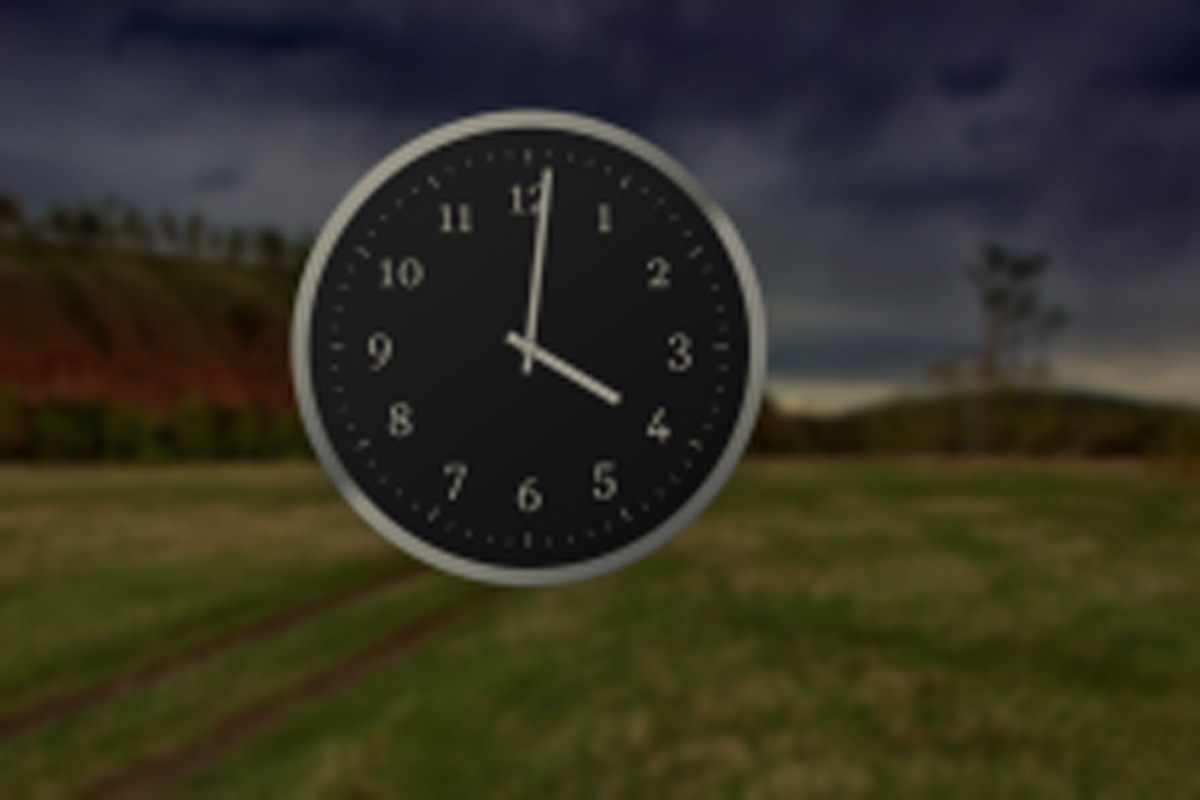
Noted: {"hour": 4, "minute": 1}
